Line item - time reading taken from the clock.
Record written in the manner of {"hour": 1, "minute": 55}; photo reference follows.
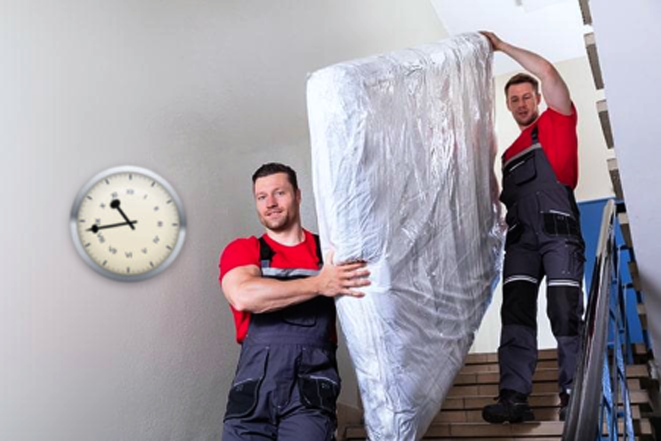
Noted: {"hour": 10, "minute": 43}
